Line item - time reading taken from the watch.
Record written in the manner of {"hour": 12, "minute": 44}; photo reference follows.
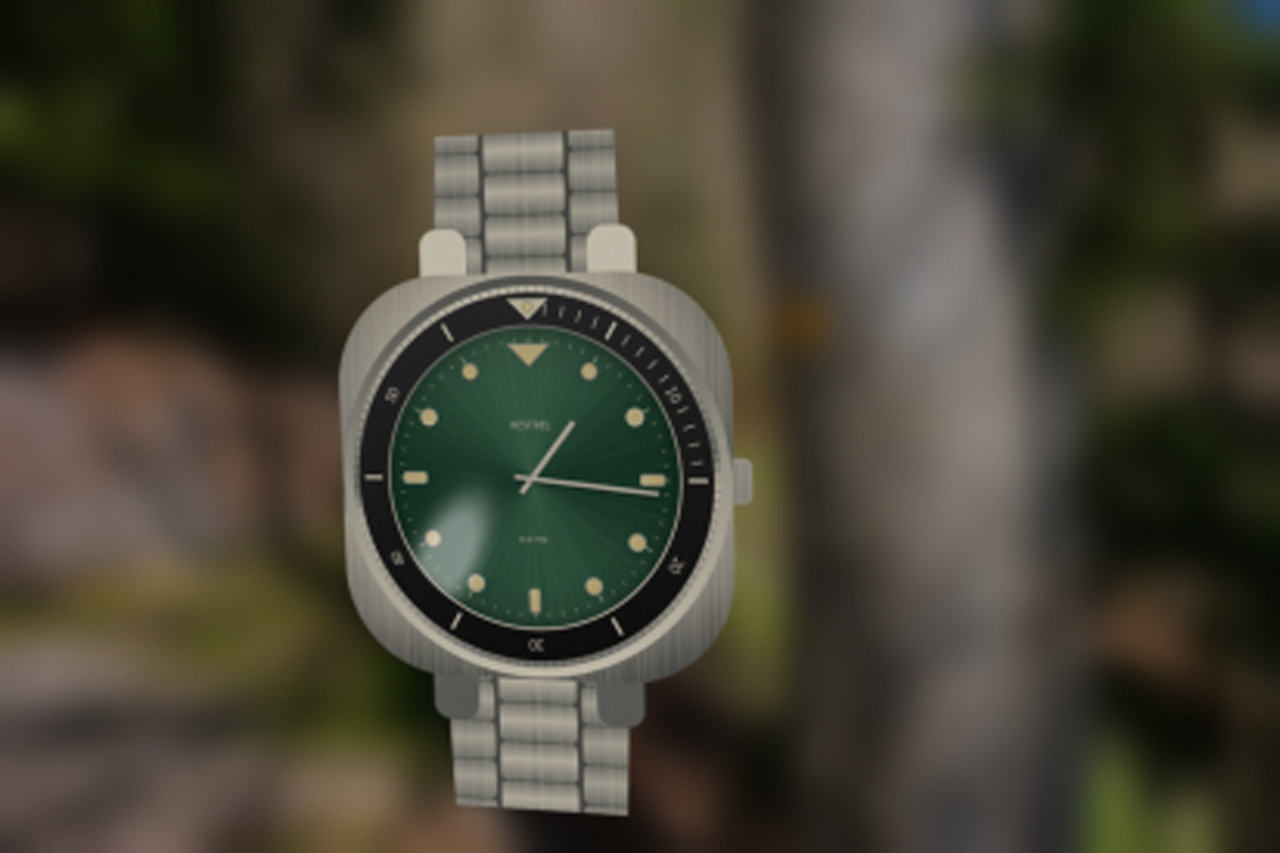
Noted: {"hour": 1, "minute": 16}
